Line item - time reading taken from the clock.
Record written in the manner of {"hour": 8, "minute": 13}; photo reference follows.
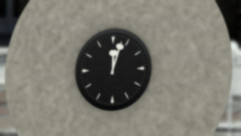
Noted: {"hour": 12, "minute": 3}
